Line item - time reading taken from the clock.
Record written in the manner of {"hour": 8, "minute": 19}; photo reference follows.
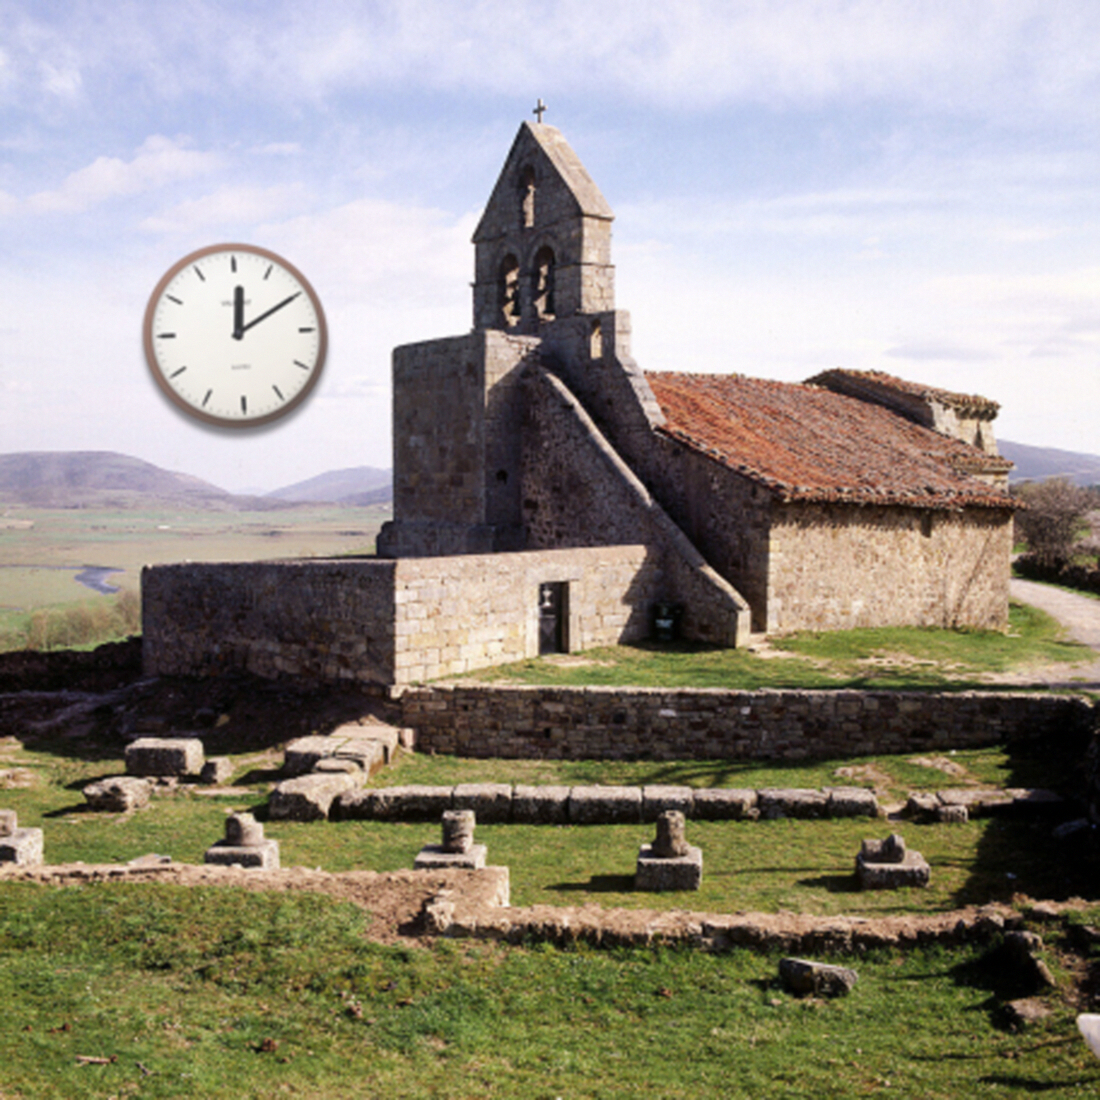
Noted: {"hour": 12, "minute": 10}
